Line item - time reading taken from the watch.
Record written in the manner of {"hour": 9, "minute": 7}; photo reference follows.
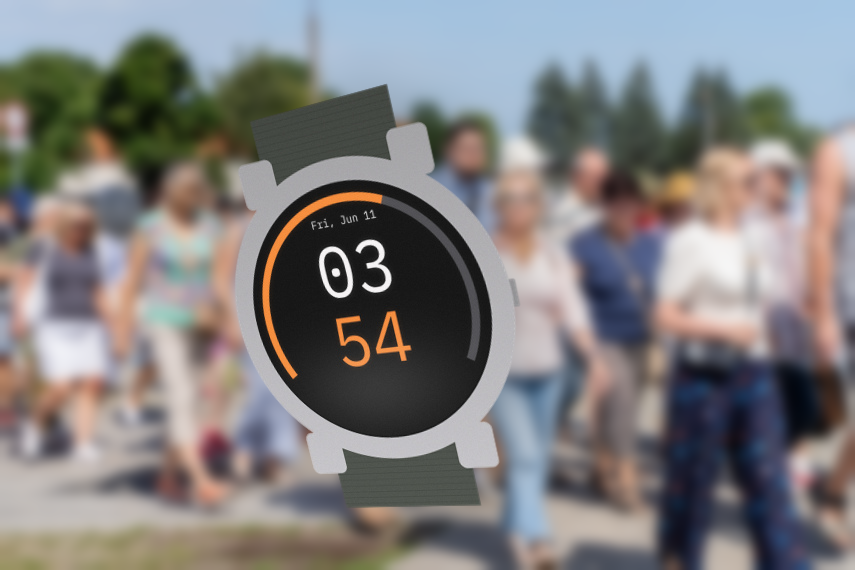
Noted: {"hour": 3, "minute": 54}
